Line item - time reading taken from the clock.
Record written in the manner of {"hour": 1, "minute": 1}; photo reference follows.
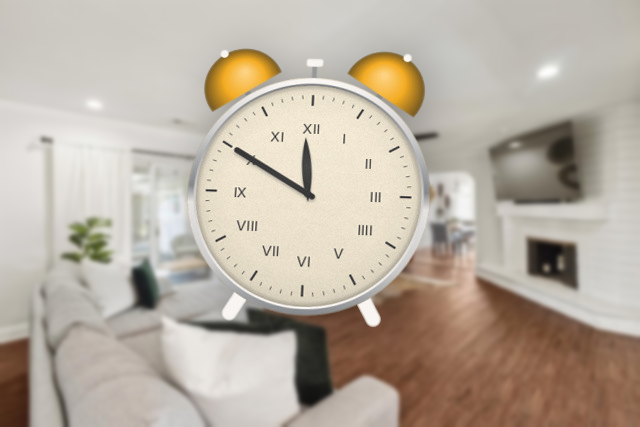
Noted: {"hour": 11, "minute": 50}
